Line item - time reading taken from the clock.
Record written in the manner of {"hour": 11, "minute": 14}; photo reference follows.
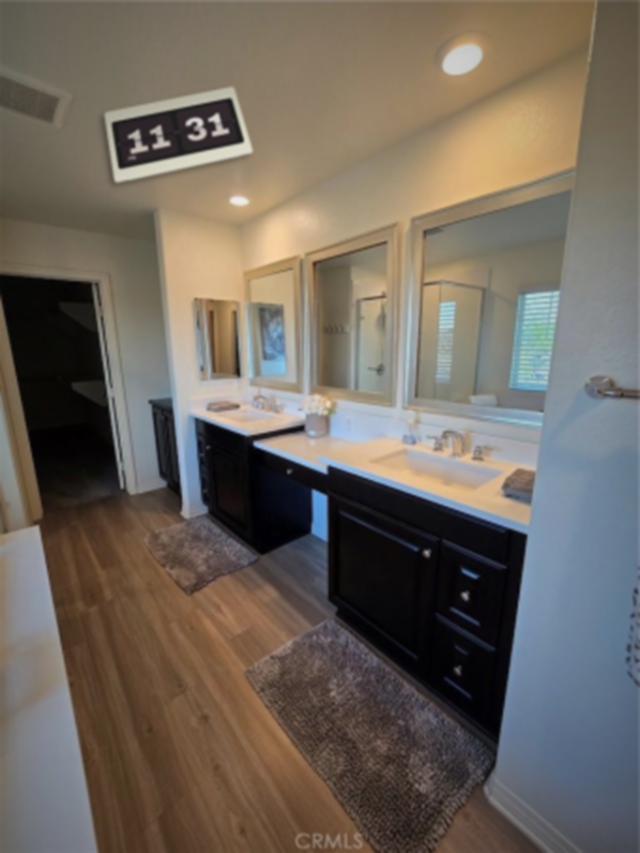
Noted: {"hour": 11, "minute": 31}
